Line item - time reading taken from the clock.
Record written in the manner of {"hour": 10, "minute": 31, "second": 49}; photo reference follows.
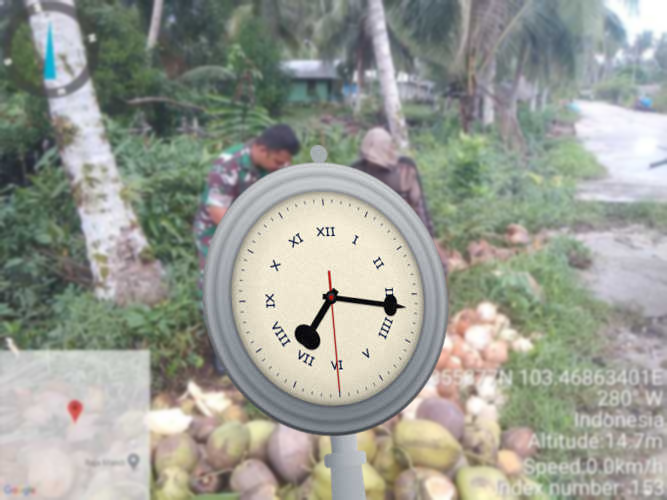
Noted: {"hour": 7, "minute": 16, "second": 30}
